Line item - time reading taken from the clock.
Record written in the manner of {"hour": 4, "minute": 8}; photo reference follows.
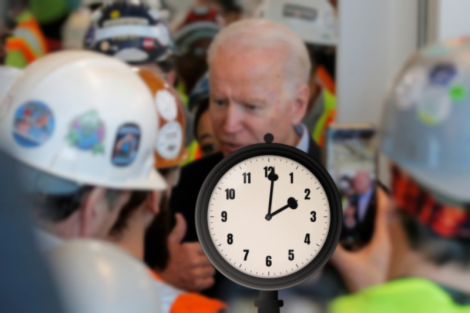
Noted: {"hour": 2, "minute": 1}
